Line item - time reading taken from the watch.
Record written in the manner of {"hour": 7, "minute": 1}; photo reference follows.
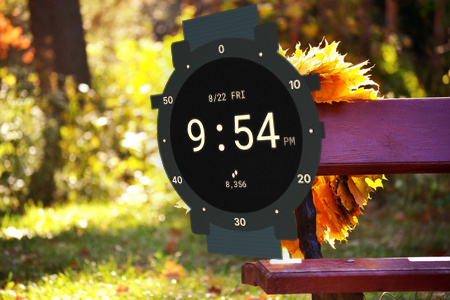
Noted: {"hour": 9, "minute": 54}
